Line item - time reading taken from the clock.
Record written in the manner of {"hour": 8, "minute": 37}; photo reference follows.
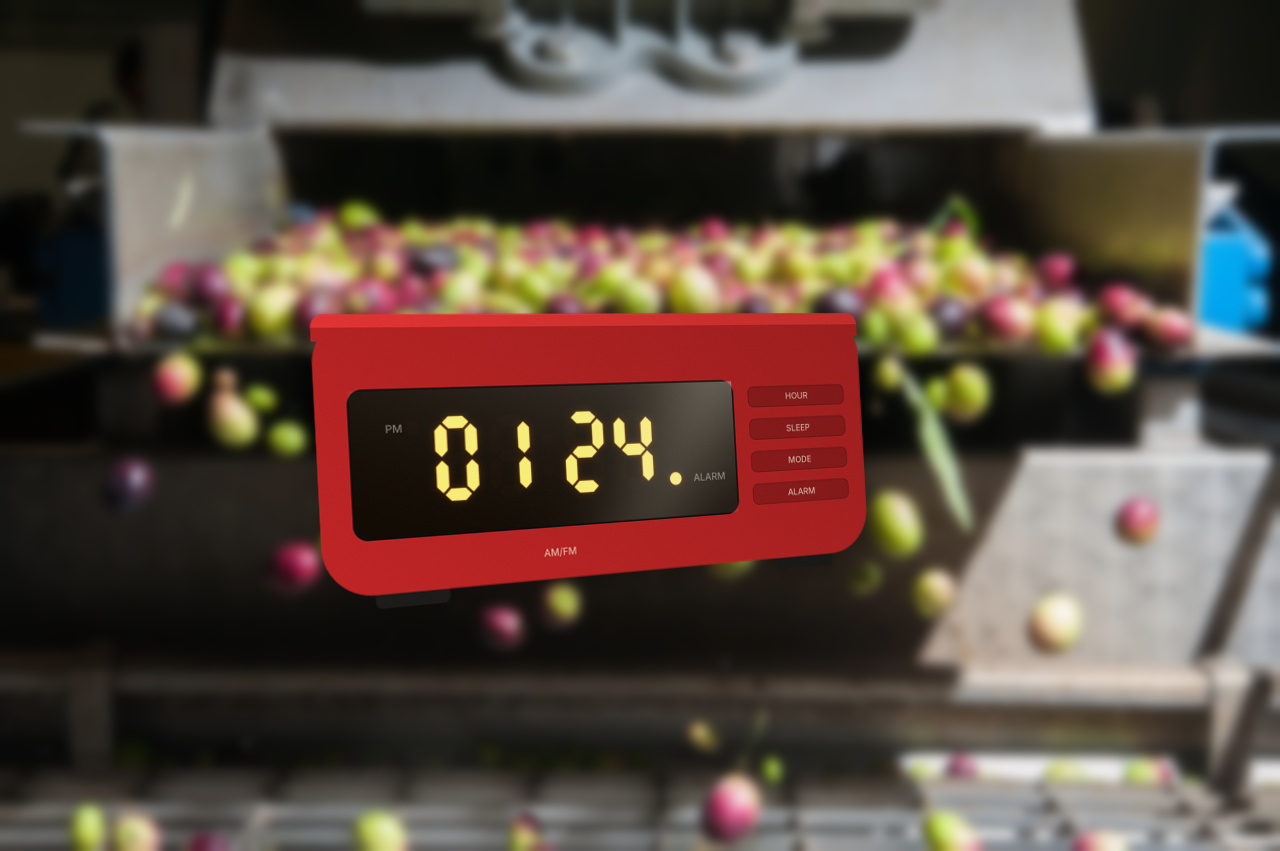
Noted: {"hour": 1, "minute": 24}
